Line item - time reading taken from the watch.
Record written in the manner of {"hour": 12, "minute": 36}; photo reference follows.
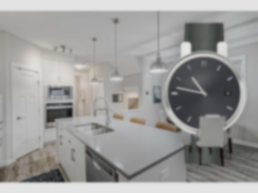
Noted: {"hour": 10, "minute": 47}
